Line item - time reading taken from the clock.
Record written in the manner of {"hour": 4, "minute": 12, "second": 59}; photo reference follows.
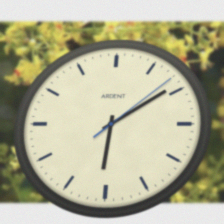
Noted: {"hour": 6, "minute": 9, "second": 8}
